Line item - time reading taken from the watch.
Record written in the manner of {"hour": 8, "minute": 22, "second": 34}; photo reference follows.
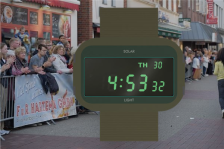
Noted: {"hour": 4, "minute": 53, "second": 32}
